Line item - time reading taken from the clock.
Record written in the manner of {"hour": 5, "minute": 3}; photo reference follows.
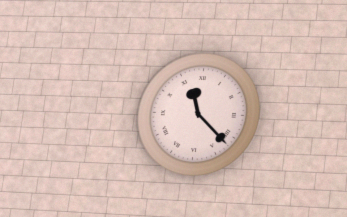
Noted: {"hour": 11, "minute": 22}
